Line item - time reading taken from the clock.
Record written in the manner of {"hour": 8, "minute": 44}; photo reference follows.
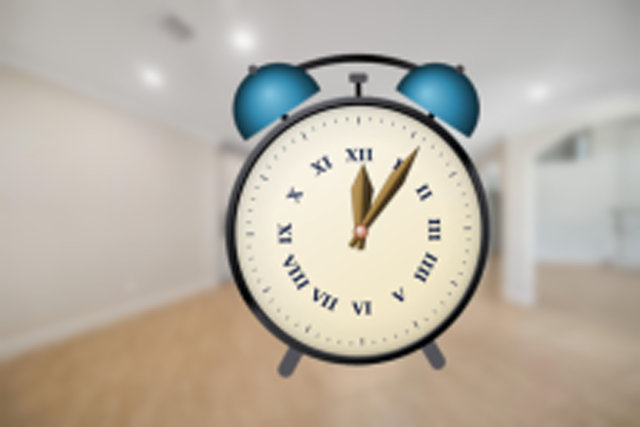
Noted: {"hour": 12, "minute": 6}
